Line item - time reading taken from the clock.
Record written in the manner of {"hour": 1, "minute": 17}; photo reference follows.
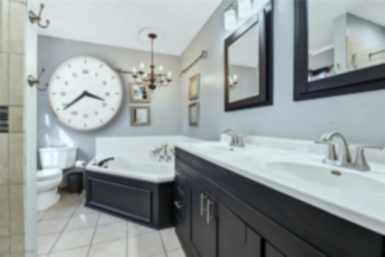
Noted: {"hour": 3, "minute": 39}
